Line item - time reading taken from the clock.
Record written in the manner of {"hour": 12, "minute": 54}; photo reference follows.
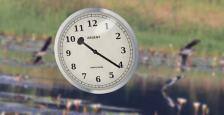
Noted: {"hour": 10, "minute": 21}
